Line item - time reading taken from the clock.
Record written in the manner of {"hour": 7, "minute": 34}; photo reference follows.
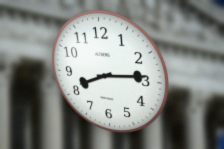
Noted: {"hour": 8, "minute": 14}
